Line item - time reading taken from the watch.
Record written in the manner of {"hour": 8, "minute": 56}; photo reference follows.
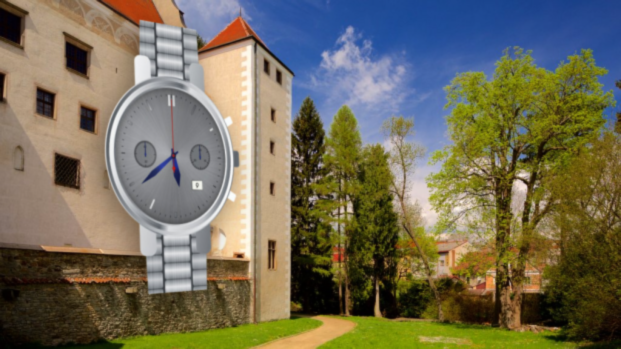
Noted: {"hour": 5, "minute": 39}
